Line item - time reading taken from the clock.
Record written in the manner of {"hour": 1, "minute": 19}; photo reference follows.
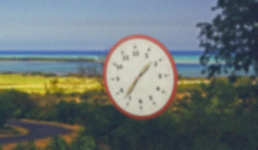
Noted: {"hour": 1, "minute": 37}
